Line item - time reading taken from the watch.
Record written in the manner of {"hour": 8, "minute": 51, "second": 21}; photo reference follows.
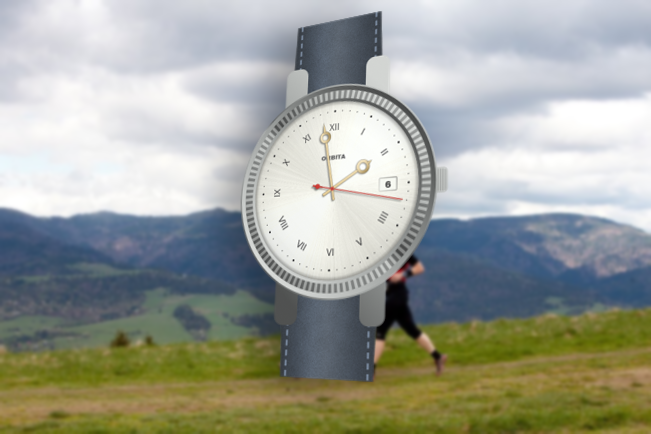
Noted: {"hour": 1, "minute": 58, "second": 17}
